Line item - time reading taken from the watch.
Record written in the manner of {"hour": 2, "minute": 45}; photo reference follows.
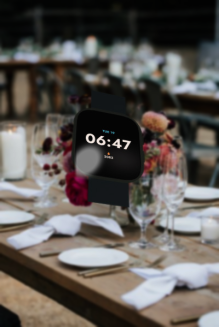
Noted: {"hour": 6, "minute": 47}
